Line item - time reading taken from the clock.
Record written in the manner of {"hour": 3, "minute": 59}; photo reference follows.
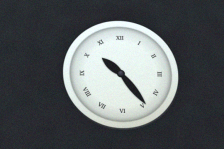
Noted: {"hour": 10, "minute": 24}
